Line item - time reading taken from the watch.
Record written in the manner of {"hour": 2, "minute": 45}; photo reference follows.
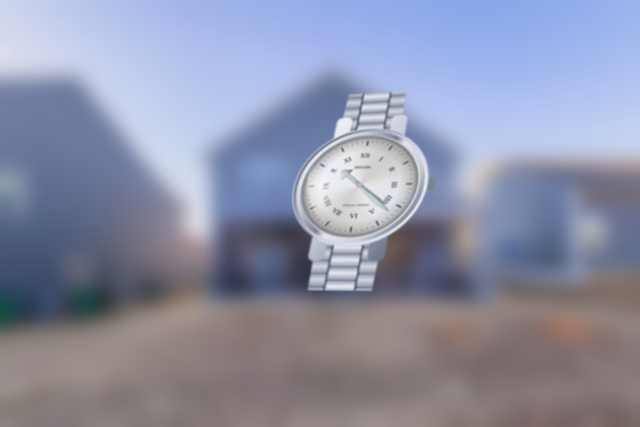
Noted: {"hour": 10, "minute": 22}
